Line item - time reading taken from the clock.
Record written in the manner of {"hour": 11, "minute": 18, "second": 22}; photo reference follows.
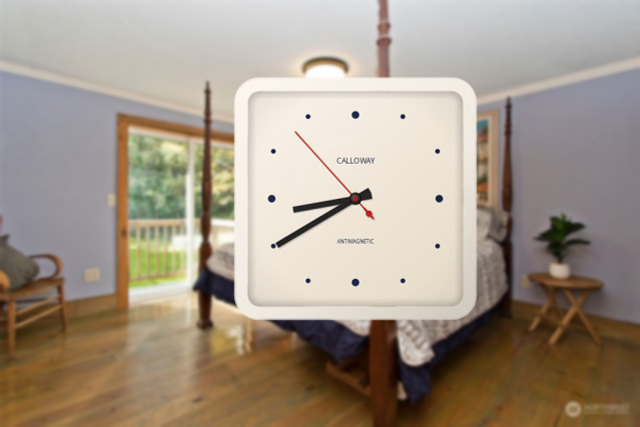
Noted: {"hour": 8, "minute": 39, "second": 53}
